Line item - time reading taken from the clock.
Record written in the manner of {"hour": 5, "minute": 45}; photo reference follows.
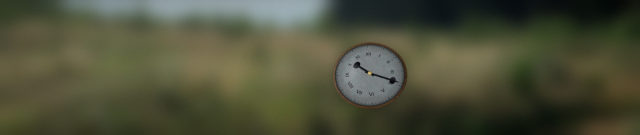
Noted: {"hour": 10, "minute": 19}
